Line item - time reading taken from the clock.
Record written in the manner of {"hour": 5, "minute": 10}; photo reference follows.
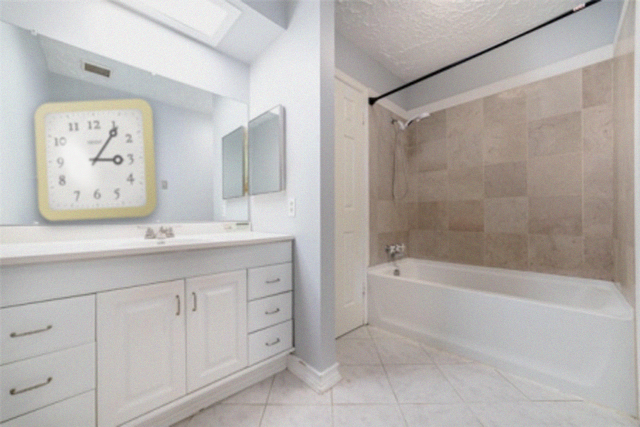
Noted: {"hour": 3, "minute": 6}
